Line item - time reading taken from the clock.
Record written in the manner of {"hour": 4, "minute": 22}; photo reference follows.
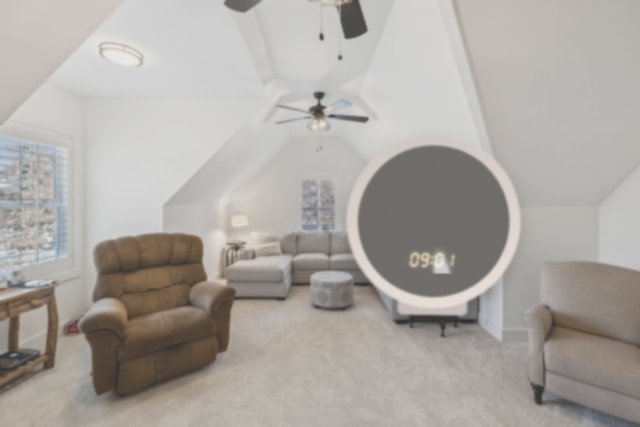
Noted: {"hour": 9, "minute": 1}
